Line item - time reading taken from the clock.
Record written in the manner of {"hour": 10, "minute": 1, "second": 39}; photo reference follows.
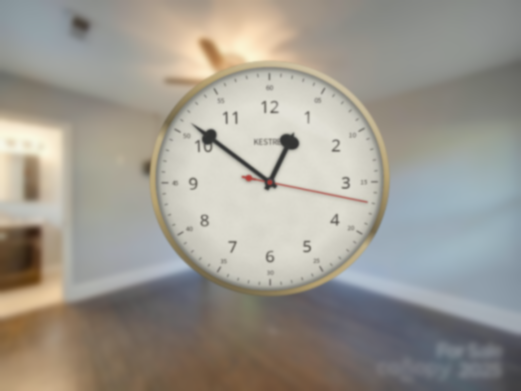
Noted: {"hour": 12, "minute": 51, "second": 17}
